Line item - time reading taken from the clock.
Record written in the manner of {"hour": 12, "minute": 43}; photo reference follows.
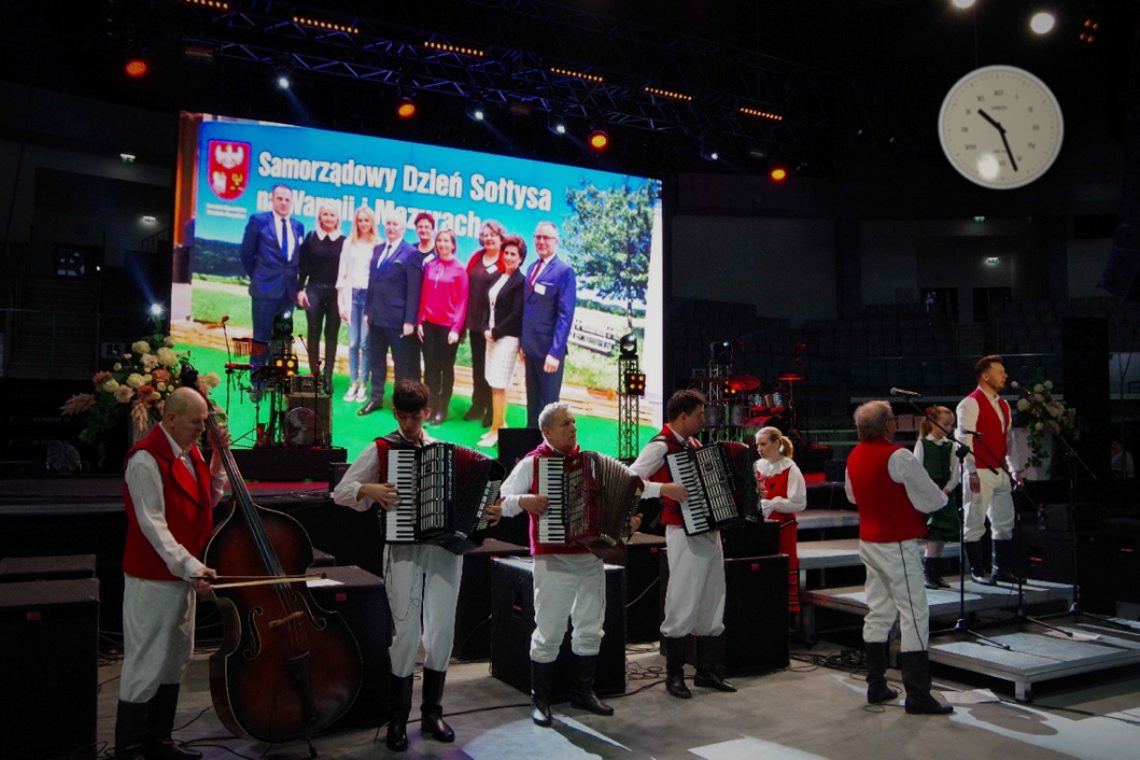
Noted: {"hour": 10, "minute": 27}
